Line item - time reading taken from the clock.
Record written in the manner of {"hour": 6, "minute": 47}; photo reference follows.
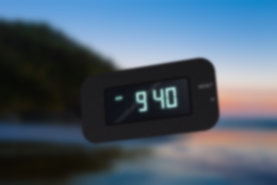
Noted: {"hour": 9, "minute": 40}
